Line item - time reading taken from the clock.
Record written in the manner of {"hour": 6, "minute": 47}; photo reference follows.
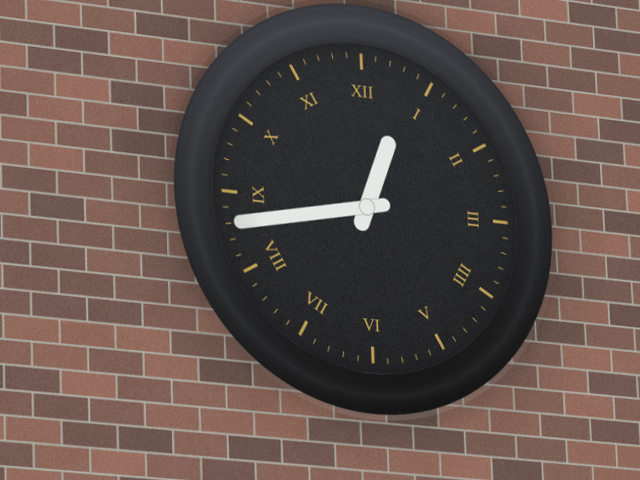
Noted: {"hour": 12, "minute": 43}
